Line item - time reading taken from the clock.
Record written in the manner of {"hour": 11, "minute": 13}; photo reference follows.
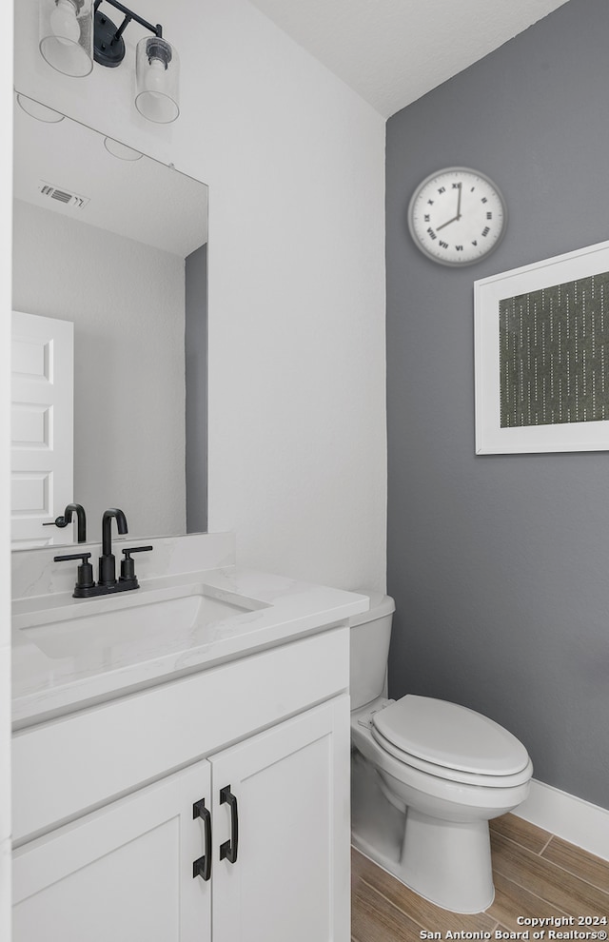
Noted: {"hour": 8, "minute": 1}
